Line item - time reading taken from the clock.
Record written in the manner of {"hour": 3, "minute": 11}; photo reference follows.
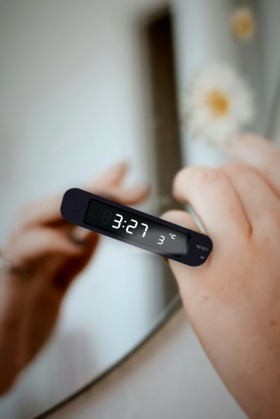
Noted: {"hour": 3, "minute": 27}
